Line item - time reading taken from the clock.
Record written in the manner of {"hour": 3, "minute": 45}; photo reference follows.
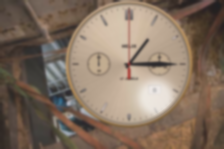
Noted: {"hour": 1, "minute": 15}
